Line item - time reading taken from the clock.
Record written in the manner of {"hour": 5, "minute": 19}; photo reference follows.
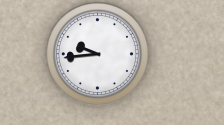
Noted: {"hour": 9, "minute": 44}
